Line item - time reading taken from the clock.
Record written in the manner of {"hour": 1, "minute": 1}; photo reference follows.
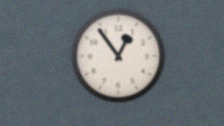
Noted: {"hour": 12, "minute": 54}
